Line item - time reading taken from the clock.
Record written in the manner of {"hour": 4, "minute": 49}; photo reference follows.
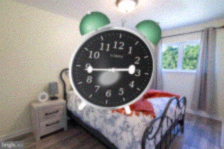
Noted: {"hour": 2, "minute": 44}
